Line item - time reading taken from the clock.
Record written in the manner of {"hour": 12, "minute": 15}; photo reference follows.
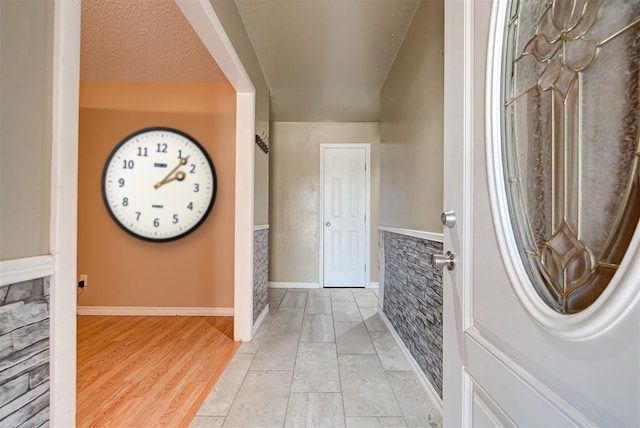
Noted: {"hour": 2, "minute": 7}
